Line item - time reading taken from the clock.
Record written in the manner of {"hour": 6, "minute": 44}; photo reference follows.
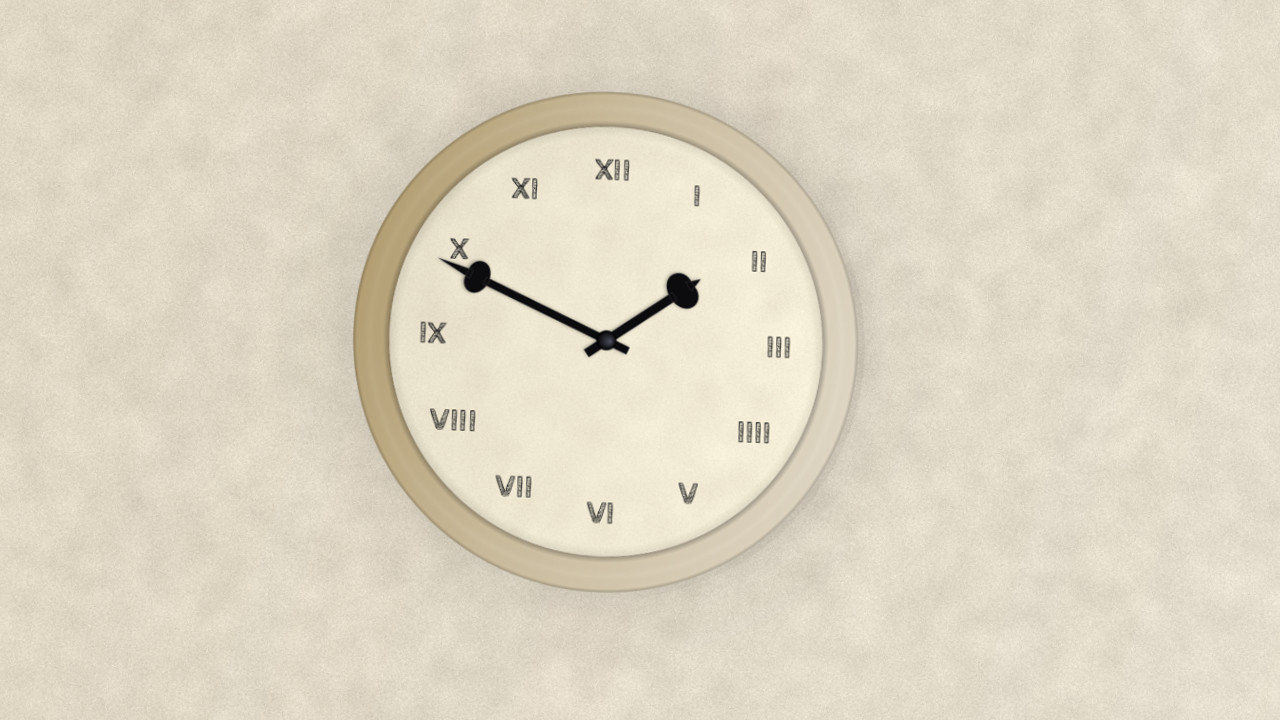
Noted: {"hour": 1, "minute": 49}
